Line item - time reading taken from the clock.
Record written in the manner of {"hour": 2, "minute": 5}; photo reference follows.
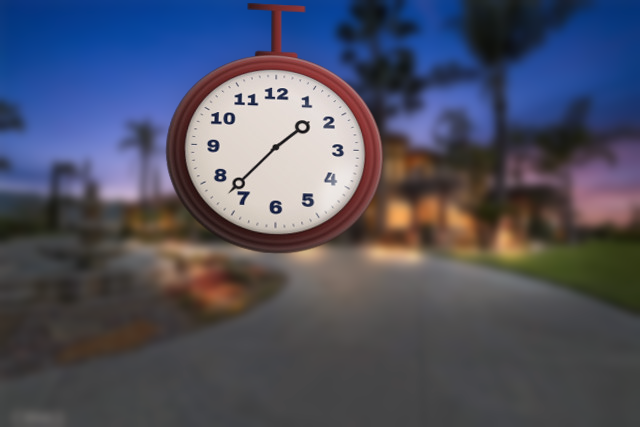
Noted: {"hour": 1, "minute": 37}
